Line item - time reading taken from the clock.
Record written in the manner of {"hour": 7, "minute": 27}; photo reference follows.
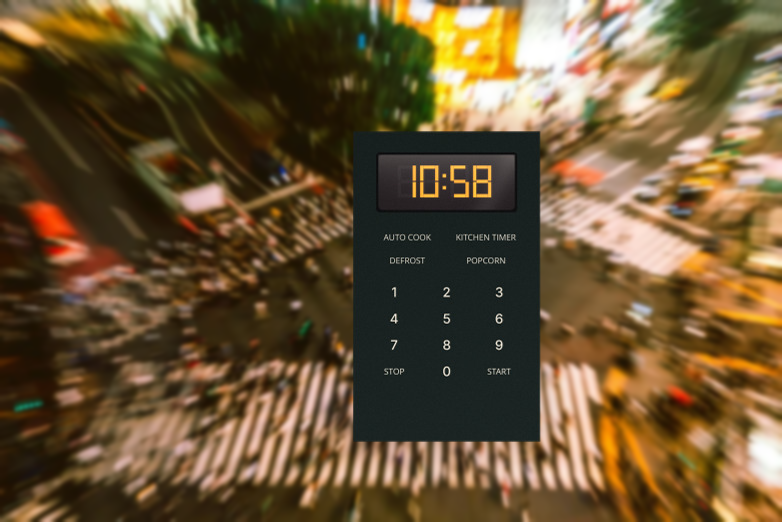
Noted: {"hour": 10, "minute": 58}
